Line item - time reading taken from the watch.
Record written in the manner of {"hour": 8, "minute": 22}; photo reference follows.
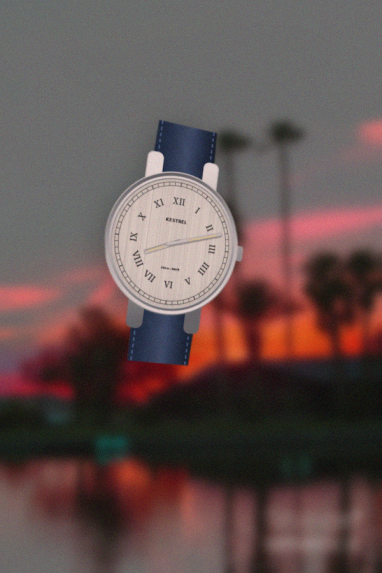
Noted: {"hour": 8, "minute": 12}
